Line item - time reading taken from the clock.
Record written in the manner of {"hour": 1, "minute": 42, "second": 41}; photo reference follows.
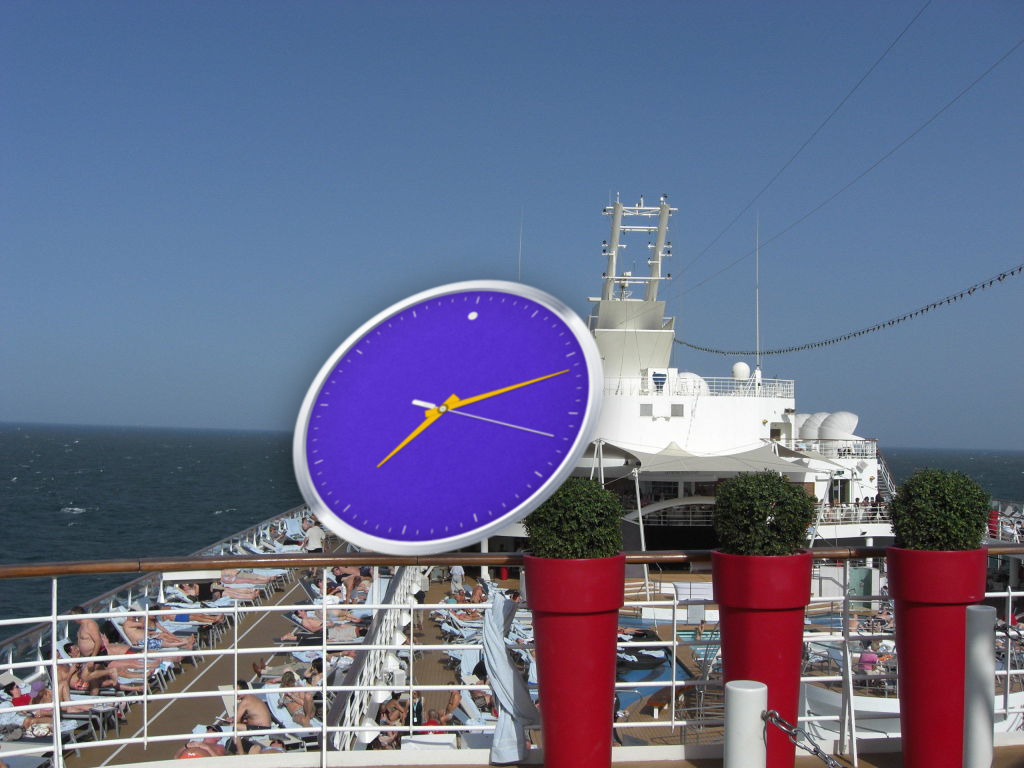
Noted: {"hour": 7, "minute": 11, "second": 17}
